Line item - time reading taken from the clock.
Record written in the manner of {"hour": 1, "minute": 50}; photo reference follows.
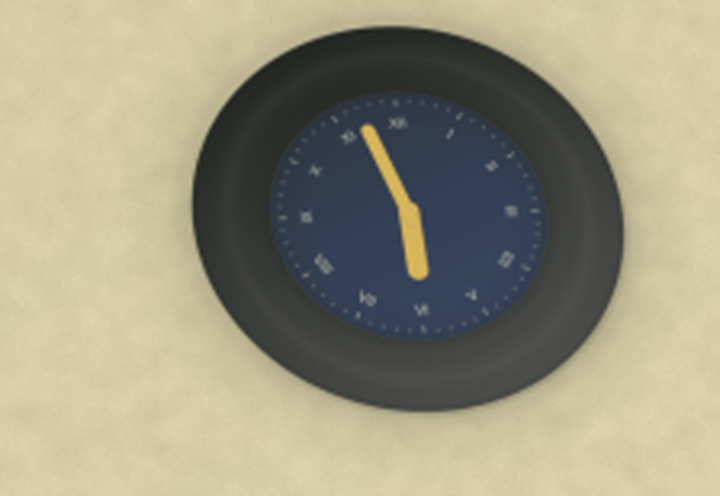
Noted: {"hour": 5, "minute": 57}
